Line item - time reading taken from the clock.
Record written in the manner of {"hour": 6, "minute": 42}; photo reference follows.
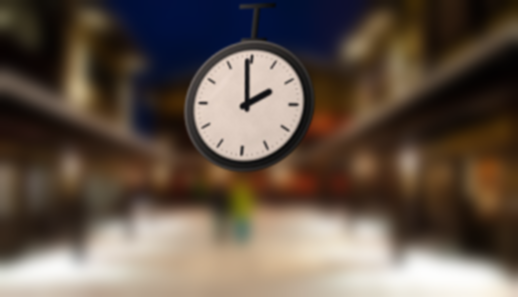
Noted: {"hour": 1, "minute": 59}
